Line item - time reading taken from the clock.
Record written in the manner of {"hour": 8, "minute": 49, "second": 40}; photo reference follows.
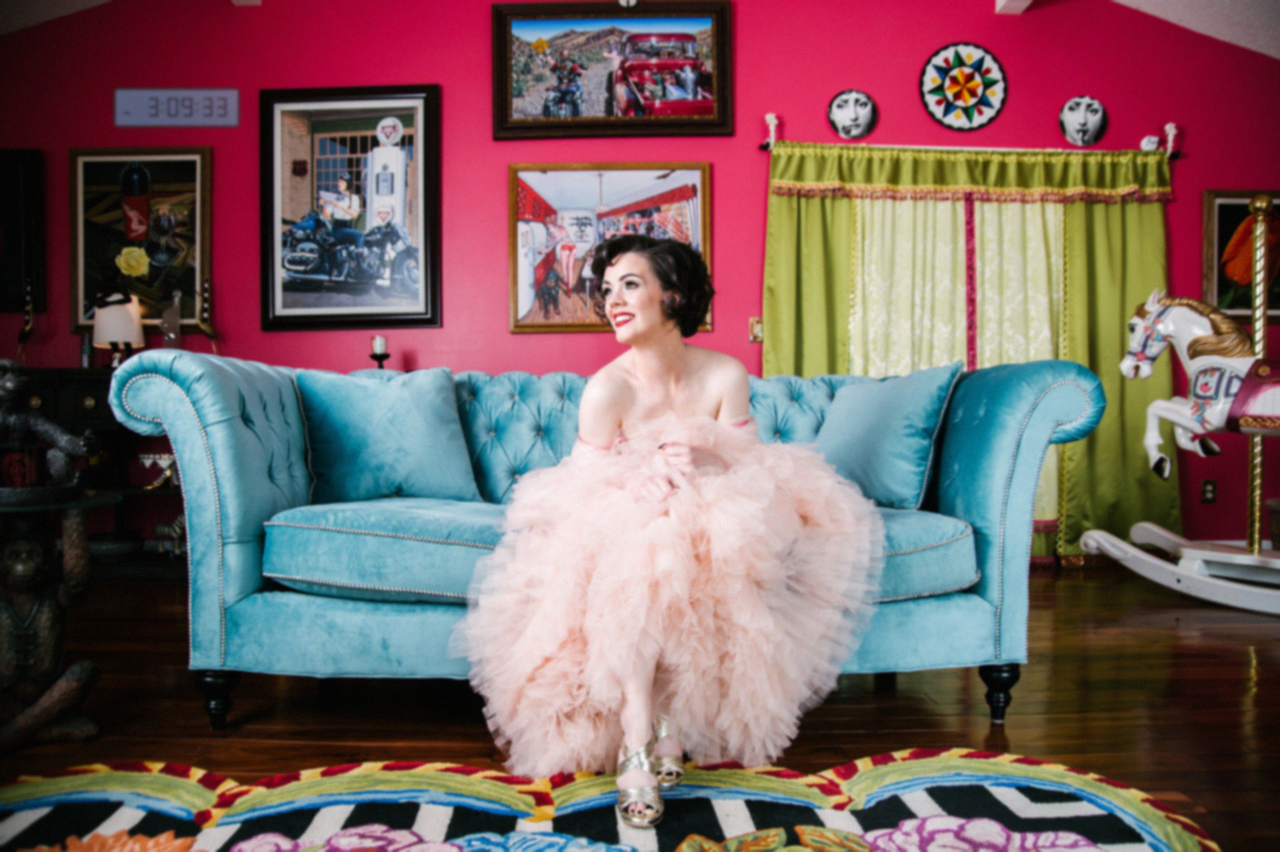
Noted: {"hour": 3, "minute": 9, "second": 33}
